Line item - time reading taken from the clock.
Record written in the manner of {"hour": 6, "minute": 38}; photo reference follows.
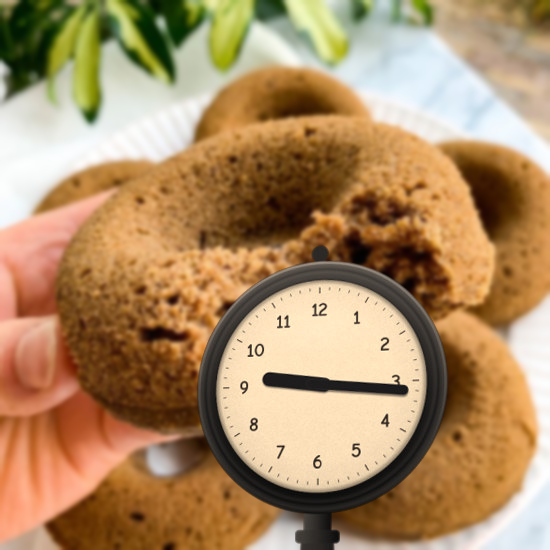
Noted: {"hour": 9, "minute": 16}
